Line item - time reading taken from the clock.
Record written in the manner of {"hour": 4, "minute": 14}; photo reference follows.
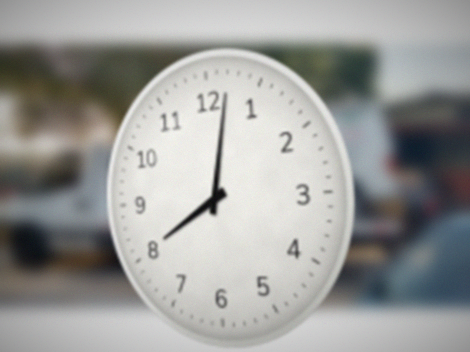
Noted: {"hour": 8, "minute": 2}
